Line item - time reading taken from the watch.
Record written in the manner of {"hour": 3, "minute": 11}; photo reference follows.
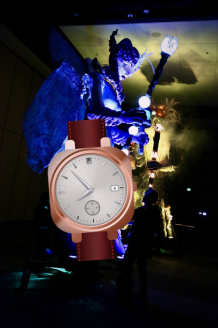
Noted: {"hour": 7, "minute": 53}
